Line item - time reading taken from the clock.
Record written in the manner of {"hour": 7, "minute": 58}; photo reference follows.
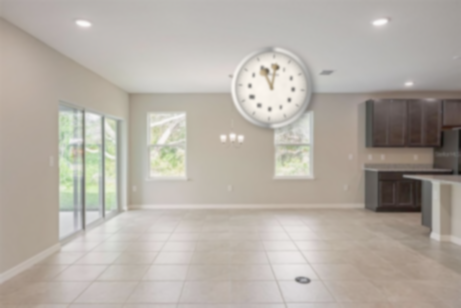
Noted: {"hour": 11, "minute": 1}
